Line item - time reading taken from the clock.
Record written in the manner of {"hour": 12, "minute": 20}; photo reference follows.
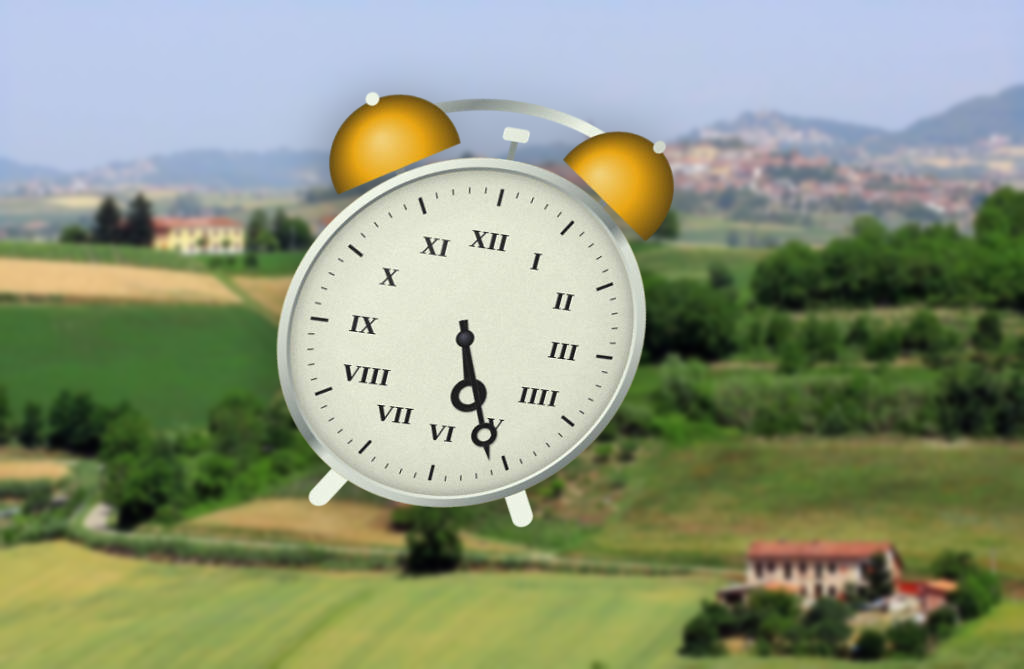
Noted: {"hour": 5, "minute": 26}
